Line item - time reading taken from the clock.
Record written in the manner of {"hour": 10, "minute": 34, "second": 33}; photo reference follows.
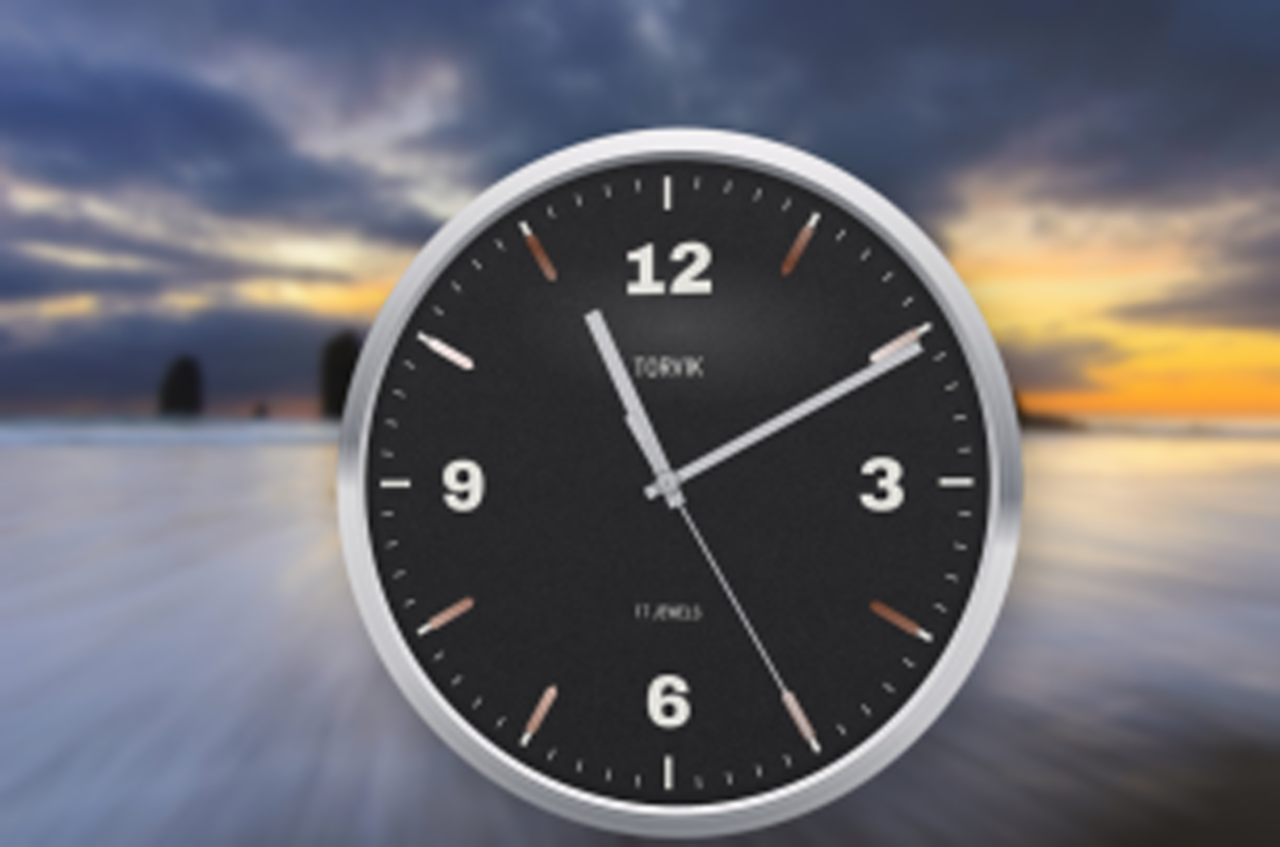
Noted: {"hour": 11, "minute": 10, "second": 25}
